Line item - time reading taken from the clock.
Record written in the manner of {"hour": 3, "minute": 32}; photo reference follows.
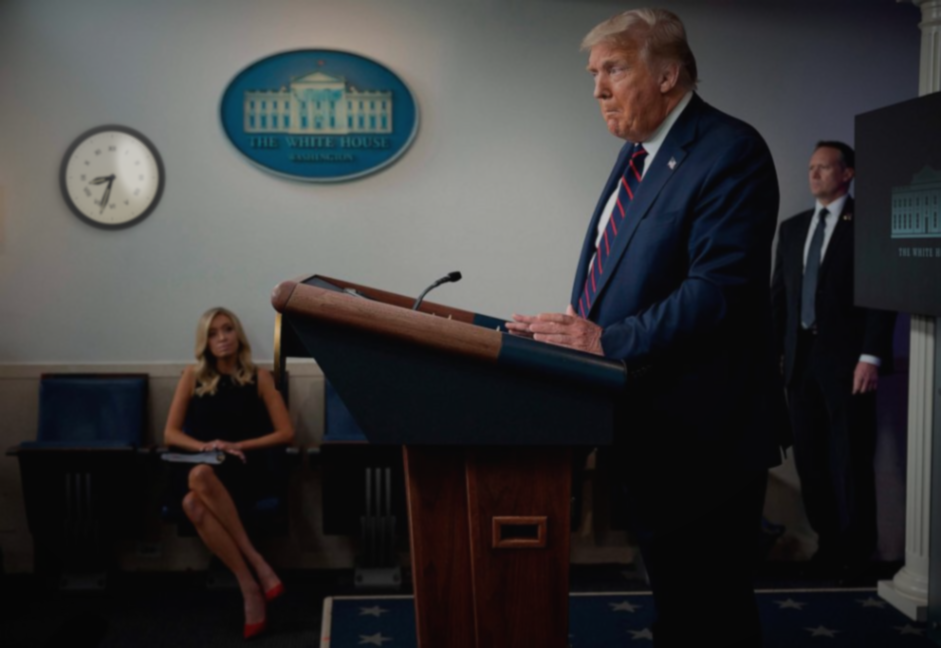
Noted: {"hour": 8, "minute": 33}
